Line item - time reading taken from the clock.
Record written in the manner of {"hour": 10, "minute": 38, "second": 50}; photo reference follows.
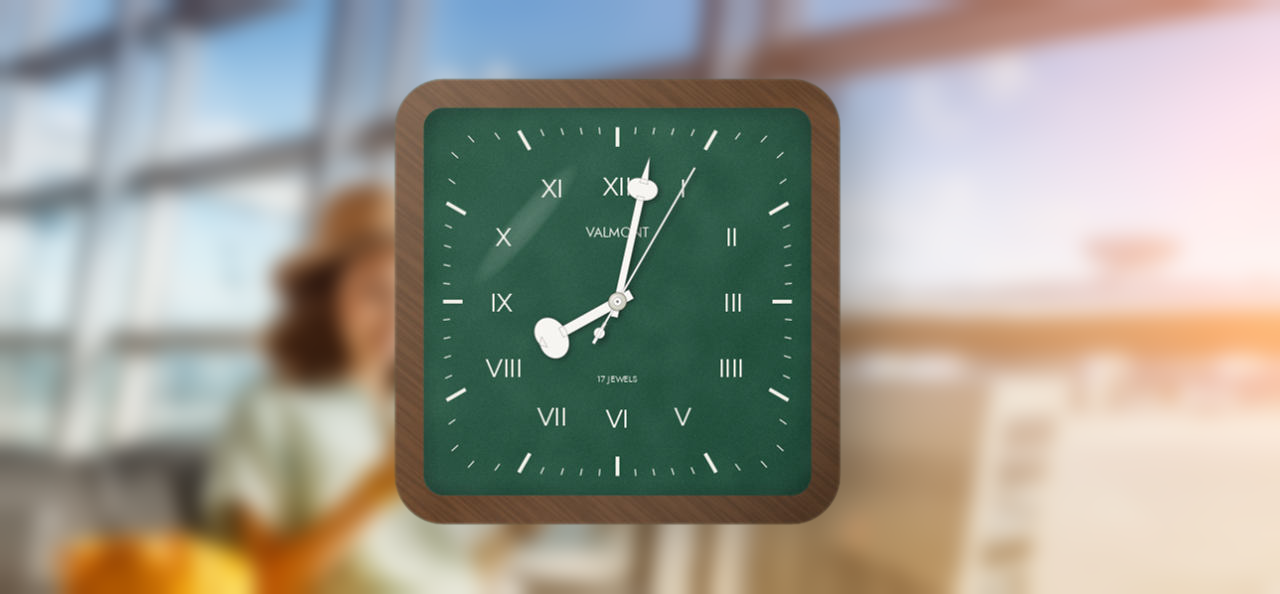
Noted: {"hour": 8, "minute": 2, "second": 5}
